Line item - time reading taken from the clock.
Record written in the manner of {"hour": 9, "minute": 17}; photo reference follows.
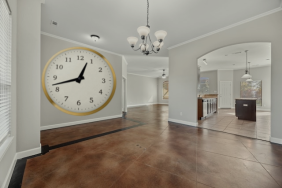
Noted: {"hour": 12, "minute": 42}
